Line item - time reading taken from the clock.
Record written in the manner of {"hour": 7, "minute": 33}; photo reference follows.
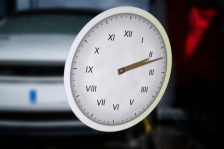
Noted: {"hour": 2, "minute": 12}
